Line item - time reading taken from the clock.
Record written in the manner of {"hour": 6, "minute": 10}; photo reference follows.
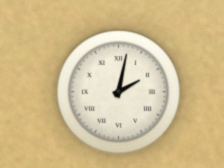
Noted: {"hour": 2, "minute": 2}
